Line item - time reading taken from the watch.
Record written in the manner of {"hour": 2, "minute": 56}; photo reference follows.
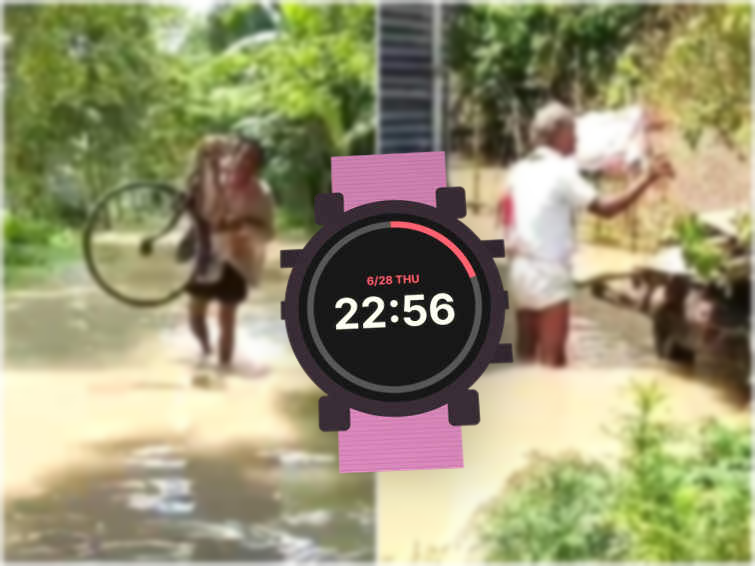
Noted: {"hour": 22, "minute": 56}
